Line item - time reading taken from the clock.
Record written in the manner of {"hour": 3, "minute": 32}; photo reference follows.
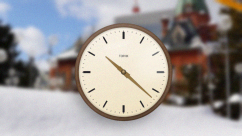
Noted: {"hour": 10, "minute": 22}
